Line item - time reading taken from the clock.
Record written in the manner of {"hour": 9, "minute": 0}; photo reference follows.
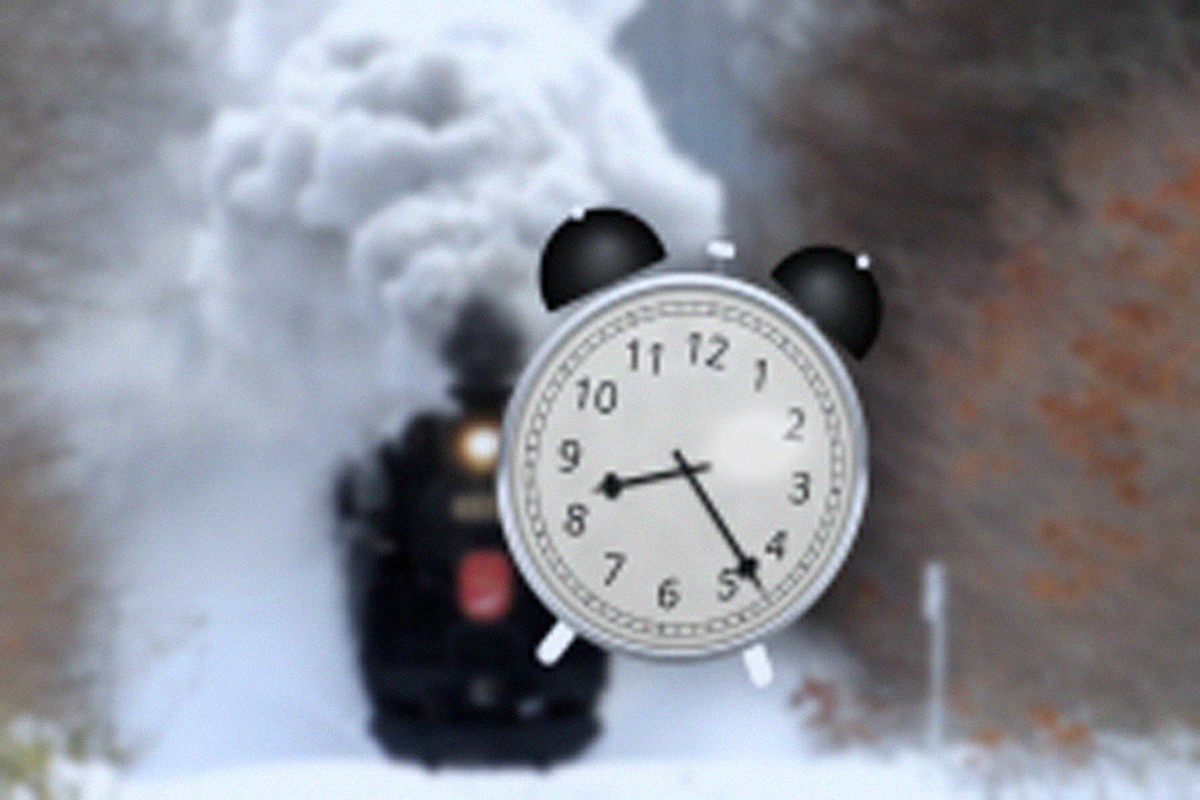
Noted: {"hour": 8, "minute": 23}
